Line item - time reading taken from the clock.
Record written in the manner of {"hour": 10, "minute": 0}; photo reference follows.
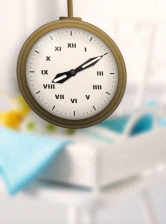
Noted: {"hour": 8, "minute": 10}
